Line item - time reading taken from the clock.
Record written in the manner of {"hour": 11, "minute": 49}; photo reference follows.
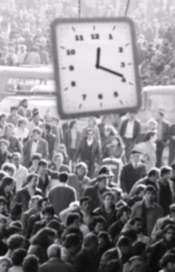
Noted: {"hour": 12, "minute": 19}
